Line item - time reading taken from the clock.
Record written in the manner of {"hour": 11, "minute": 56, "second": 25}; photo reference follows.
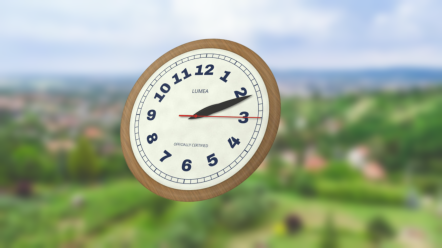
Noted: {"hour": 2, "minute": 11, "second": 15}
